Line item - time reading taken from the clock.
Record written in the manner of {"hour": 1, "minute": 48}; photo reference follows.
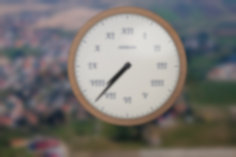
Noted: {"hour": 7, "minute": 37}
